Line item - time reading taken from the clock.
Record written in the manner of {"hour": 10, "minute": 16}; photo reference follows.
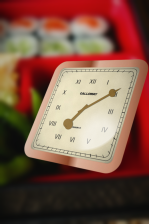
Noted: {"hour": 7, "minute": 9}
